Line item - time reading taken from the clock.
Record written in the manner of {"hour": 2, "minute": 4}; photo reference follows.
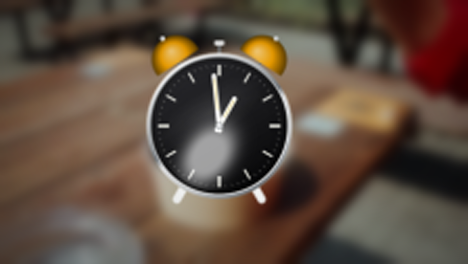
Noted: {"hour": 12, "minute": 59}
